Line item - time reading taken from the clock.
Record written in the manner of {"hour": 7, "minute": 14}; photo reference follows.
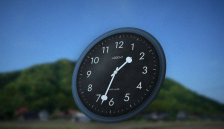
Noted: {"hour": 1, "minute": 33}
